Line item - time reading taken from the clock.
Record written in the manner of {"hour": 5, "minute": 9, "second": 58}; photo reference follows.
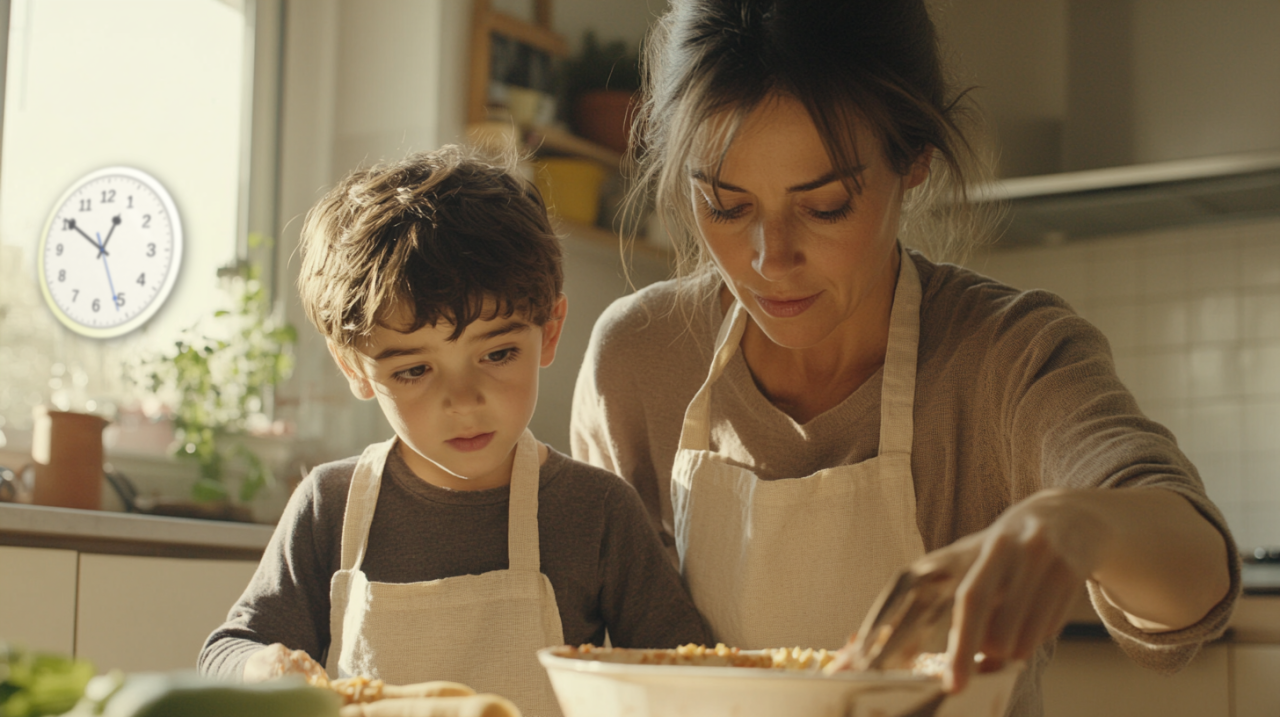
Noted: {"hour": 12, "minute": 50, "second": 26}
